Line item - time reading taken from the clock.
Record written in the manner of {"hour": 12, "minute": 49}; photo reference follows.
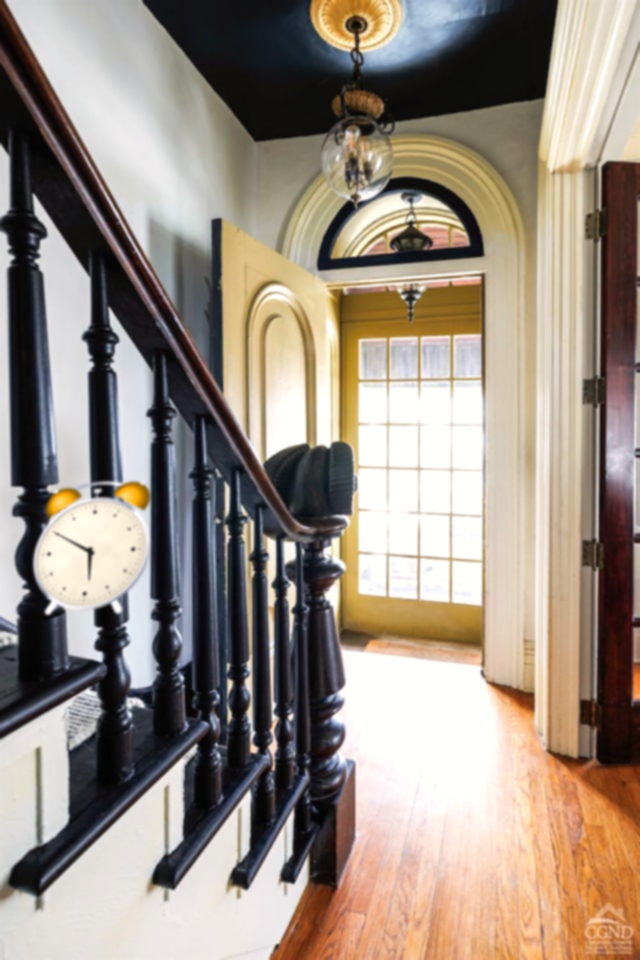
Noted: {"hour": 5, "minute": 50}
